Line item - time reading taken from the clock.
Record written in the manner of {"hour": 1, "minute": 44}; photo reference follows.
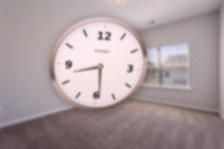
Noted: {"hour": 8, "minute": 29}
